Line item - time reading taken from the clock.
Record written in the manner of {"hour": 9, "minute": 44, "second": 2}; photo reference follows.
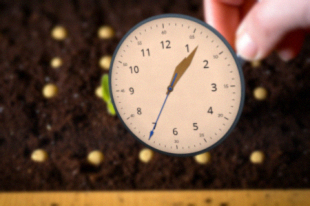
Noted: {"hour": 1, "minute": 6, "second": 35}
